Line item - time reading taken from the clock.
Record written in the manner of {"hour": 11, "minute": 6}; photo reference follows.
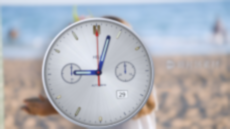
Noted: {"hour": 9, "minute": 3}
